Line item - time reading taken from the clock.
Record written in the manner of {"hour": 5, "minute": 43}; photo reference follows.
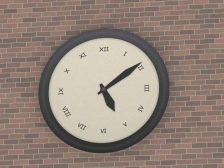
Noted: {"hour": 5, "minute": 9}
